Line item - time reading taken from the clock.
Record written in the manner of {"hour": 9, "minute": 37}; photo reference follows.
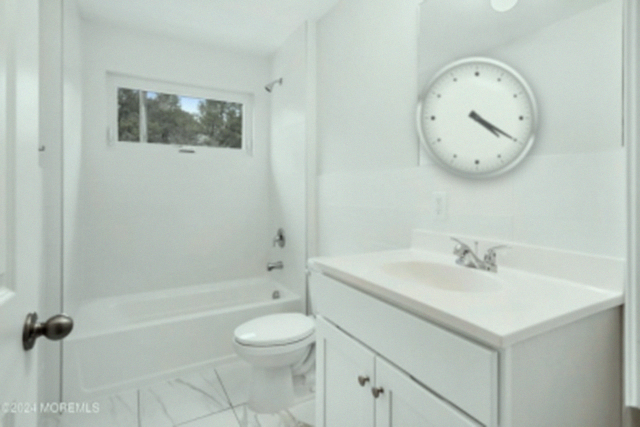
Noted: {"hour": 4, "minute": 20}
